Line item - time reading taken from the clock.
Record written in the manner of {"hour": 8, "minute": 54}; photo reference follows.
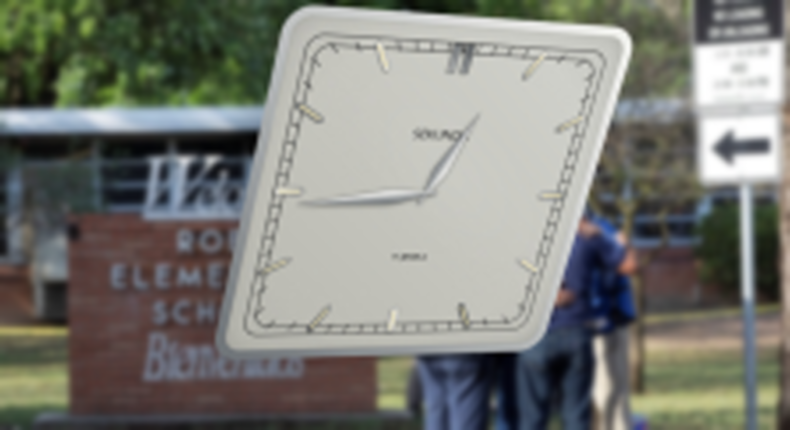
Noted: {"hour": 12, "minute": 44}
